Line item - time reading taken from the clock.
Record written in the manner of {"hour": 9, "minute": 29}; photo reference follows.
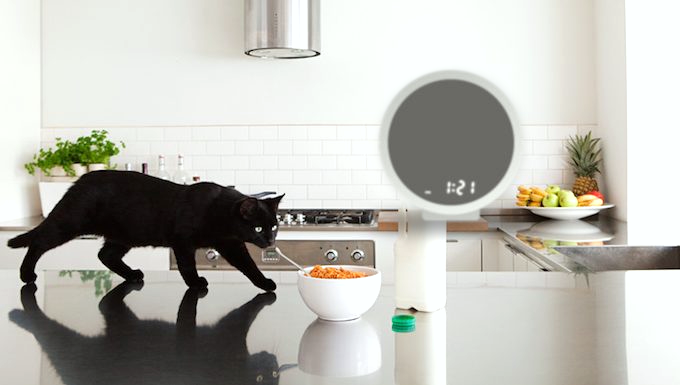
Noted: {"hour": 1, "minute": 21}
